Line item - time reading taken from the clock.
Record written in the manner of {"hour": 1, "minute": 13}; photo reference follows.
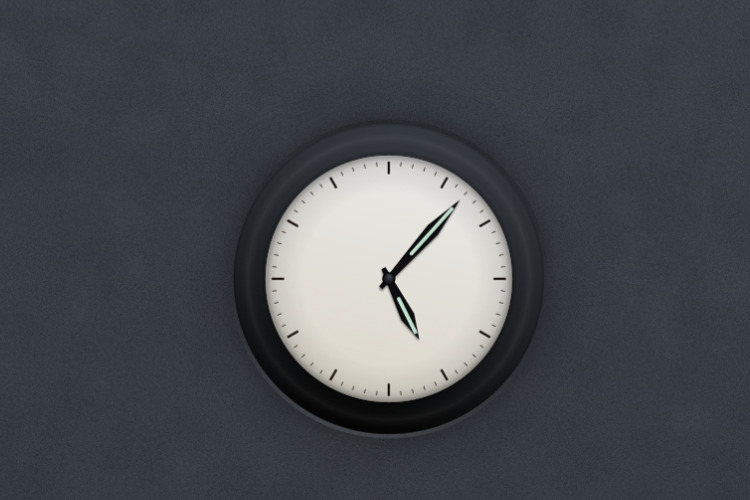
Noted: {"hour": 5, "minute": 7}
